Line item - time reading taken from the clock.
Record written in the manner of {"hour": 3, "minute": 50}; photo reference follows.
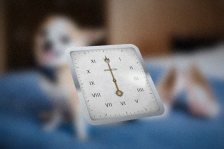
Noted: {"hour": 6, "minute": 0}
